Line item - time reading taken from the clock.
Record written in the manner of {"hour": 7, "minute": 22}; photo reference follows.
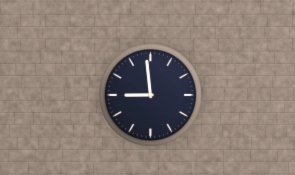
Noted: {"hour": 8, "minute": 59}
